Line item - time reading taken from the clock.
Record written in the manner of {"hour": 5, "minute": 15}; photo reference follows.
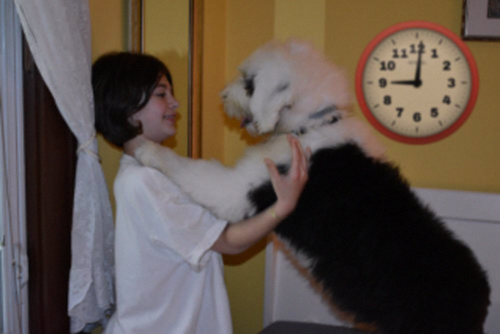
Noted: {"hour": 9, "minute": 1}
